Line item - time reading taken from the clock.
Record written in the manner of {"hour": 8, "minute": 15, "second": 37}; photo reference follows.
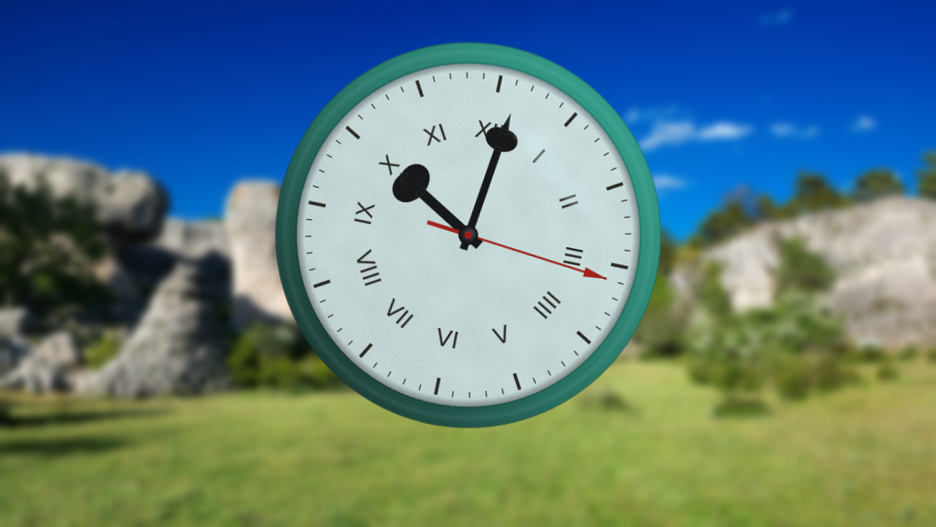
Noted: {"hour": 10, "minute": 1, "second": 16}
